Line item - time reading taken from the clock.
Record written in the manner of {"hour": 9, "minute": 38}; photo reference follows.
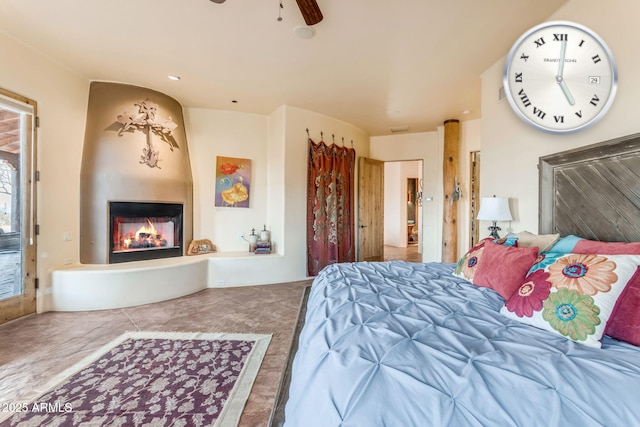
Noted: {"hour": 5, "minute": 1}
